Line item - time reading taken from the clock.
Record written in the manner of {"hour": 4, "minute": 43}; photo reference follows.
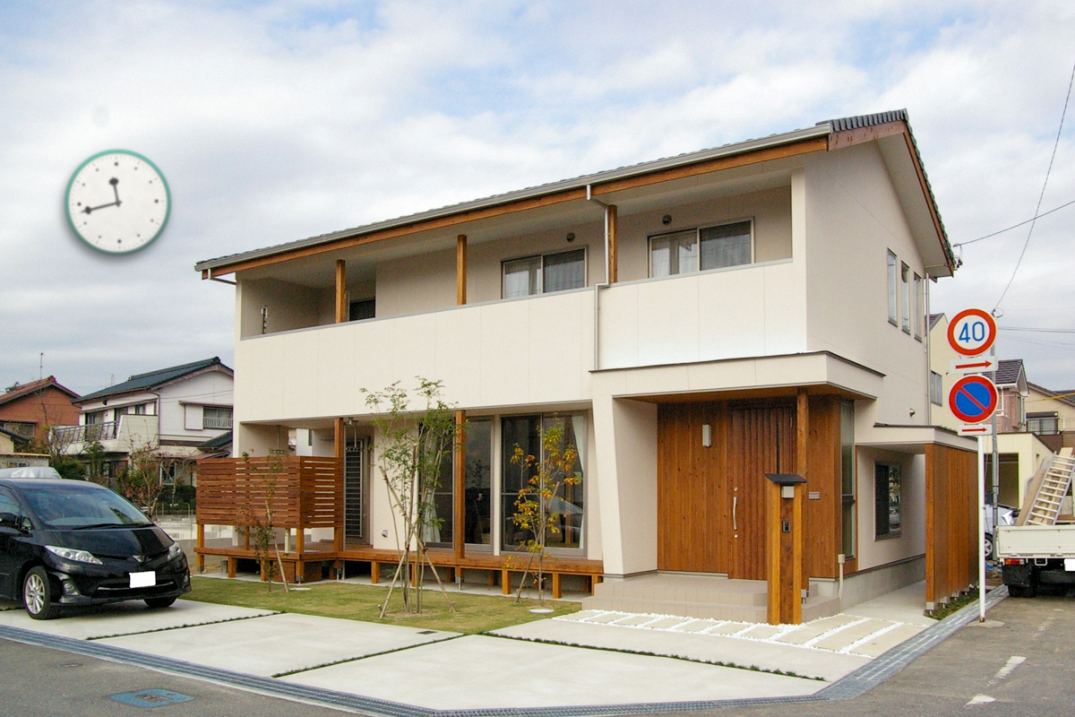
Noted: {"hour": 11, "minute": 43}
